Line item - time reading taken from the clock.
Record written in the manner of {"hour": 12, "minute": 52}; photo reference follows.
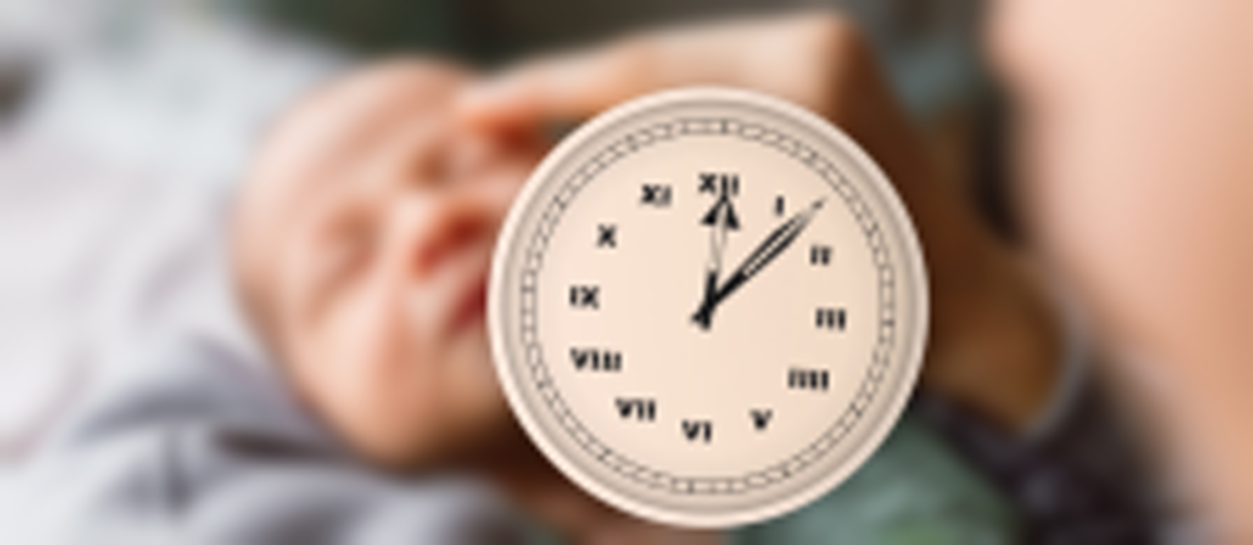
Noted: {"hour": 12, "minute": 7}
